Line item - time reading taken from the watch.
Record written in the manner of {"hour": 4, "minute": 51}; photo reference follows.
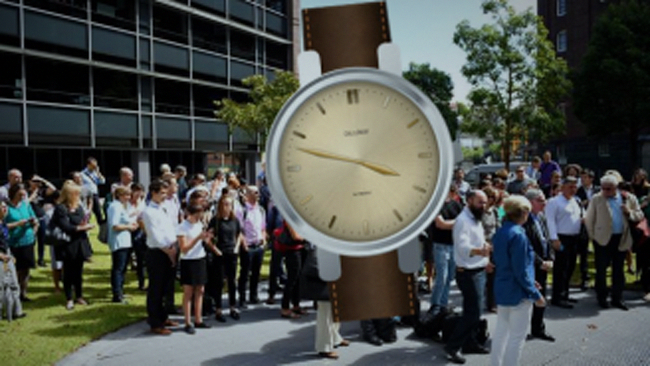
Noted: {"hour": 3, "minute": 48}
